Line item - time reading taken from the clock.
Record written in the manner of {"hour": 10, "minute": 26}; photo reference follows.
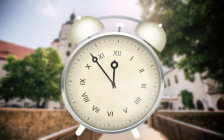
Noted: {"hour": 11, "minute": 53}
